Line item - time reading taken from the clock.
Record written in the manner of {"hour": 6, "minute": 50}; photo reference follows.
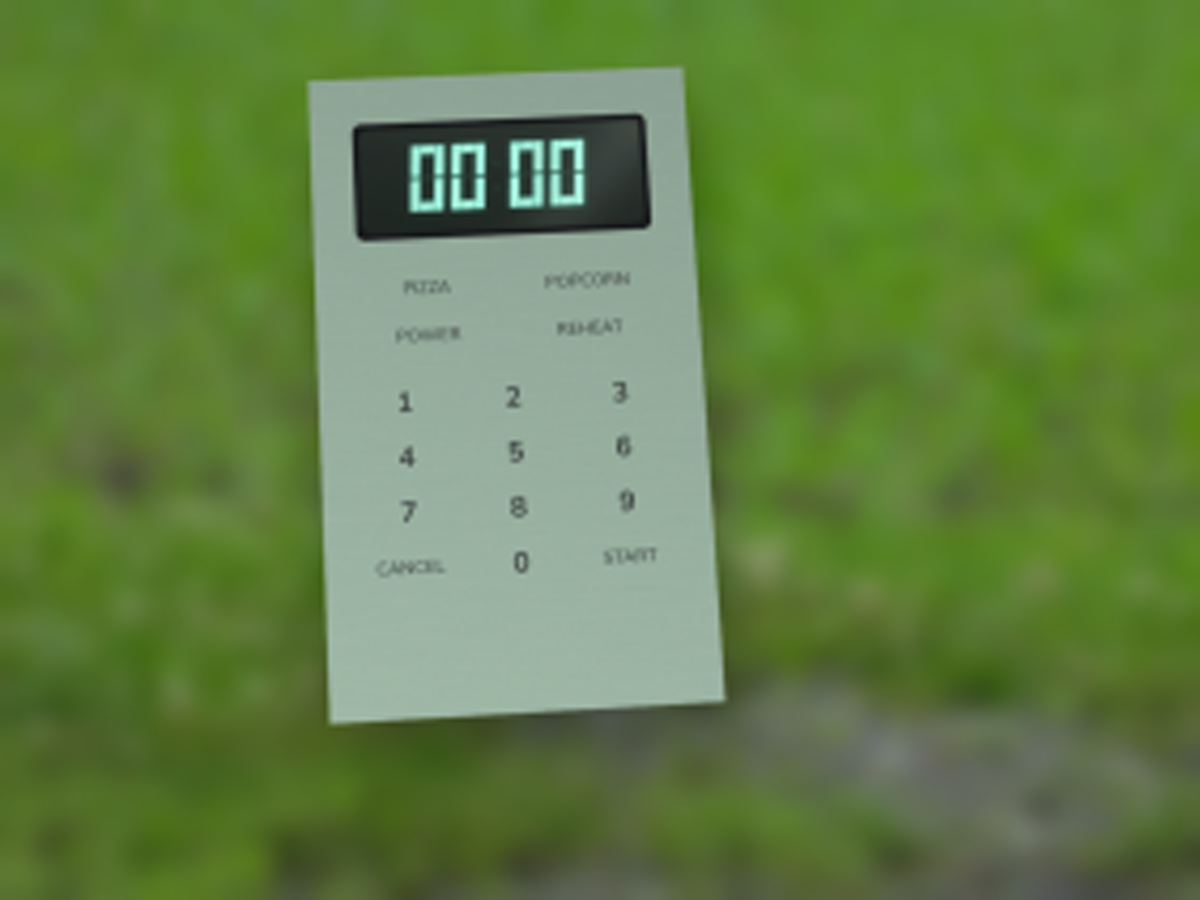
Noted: {"hour": 0, "minute": 0}
